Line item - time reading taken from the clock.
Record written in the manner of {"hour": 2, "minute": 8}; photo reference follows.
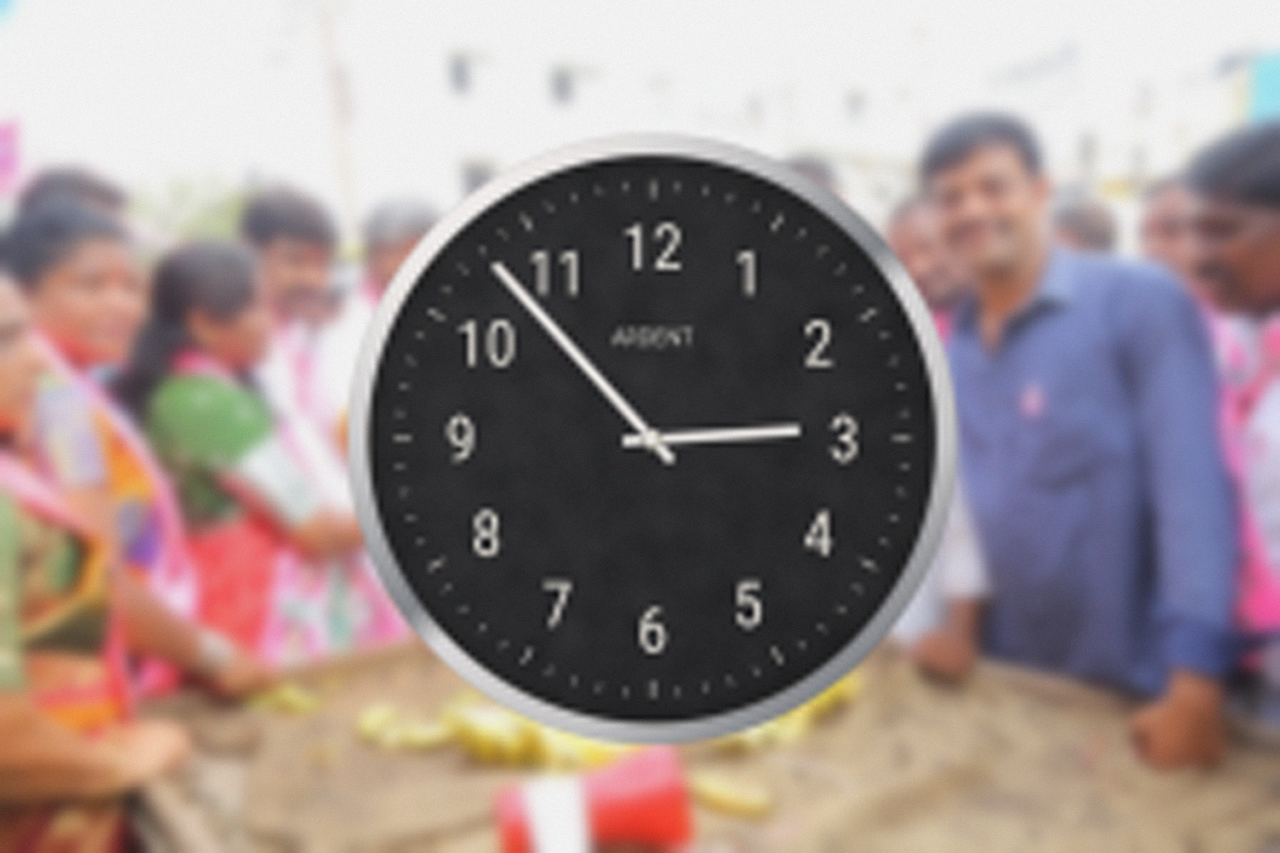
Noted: {"hour": 2, "minute": 53}
